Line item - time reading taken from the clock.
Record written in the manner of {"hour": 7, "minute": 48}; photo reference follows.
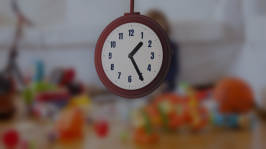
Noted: {"hour": 1, "minute": 25}
